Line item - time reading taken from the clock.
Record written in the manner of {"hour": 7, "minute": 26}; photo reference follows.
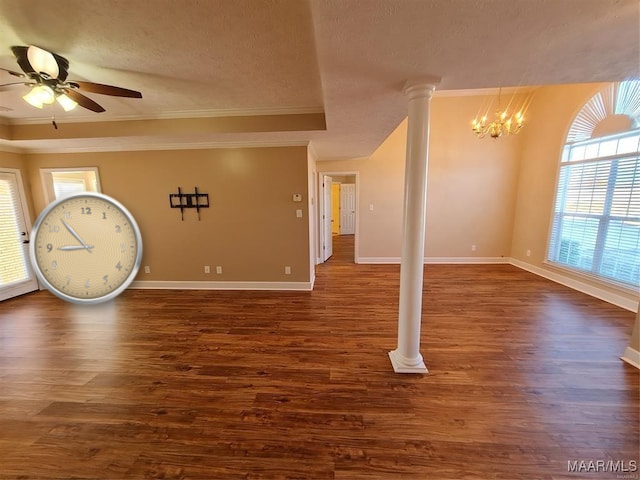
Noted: {"hour": 8, "minute": 53}
